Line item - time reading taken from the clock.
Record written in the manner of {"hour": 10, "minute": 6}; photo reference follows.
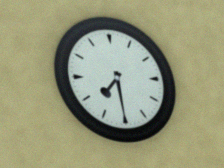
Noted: {"hour": 7, "minute": 30}
